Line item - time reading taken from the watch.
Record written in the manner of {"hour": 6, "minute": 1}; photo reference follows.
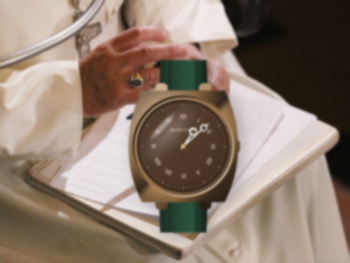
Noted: {"hour": 1, "minute": 8}
